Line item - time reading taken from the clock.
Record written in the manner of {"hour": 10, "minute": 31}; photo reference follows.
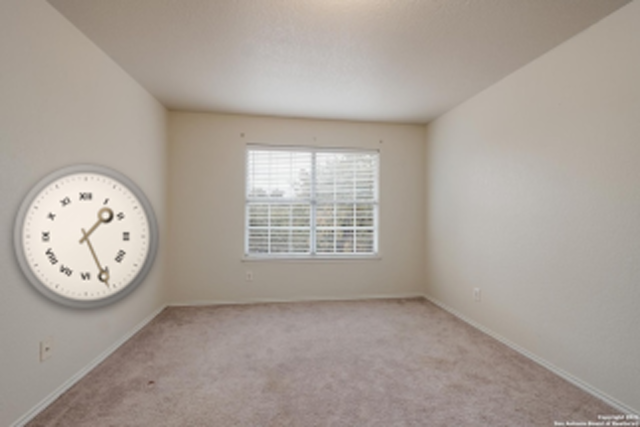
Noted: {"hour": 1, "minute": 26}
